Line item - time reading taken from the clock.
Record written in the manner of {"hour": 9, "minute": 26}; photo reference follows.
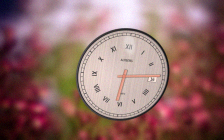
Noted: {"hour": 6, "minute": 14}
